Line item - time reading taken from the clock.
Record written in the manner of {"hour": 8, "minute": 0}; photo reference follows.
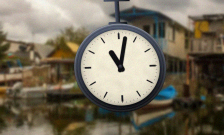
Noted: {"hour": 11, "minute": 2}
